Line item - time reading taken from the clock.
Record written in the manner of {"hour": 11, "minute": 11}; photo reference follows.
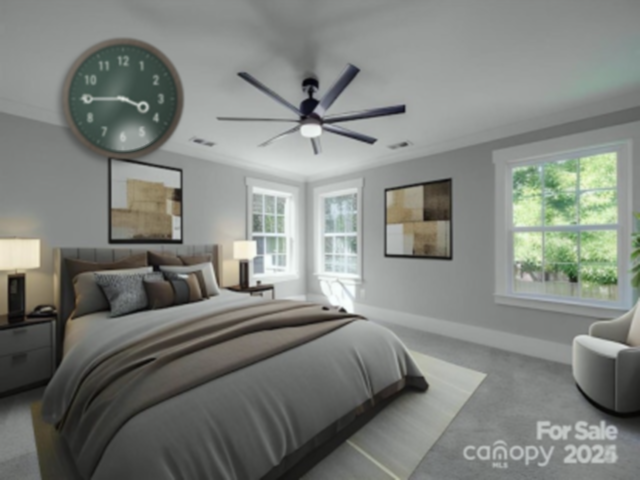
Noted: {"hour": 3, "minute": 45}
